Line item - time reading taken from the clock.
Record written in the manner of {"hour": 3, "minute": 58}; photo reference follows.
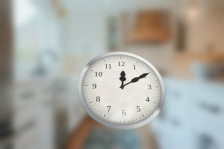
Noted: {"hour": 12, "minute": 10}
